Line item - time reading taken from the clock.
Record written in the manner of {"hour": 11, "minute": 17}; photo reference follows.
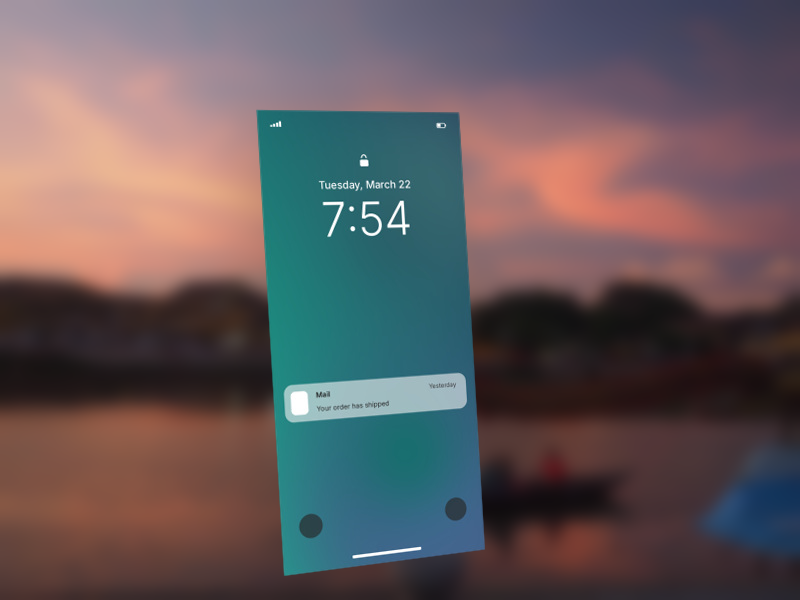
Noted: {"hour": 7, "minute": 54}
